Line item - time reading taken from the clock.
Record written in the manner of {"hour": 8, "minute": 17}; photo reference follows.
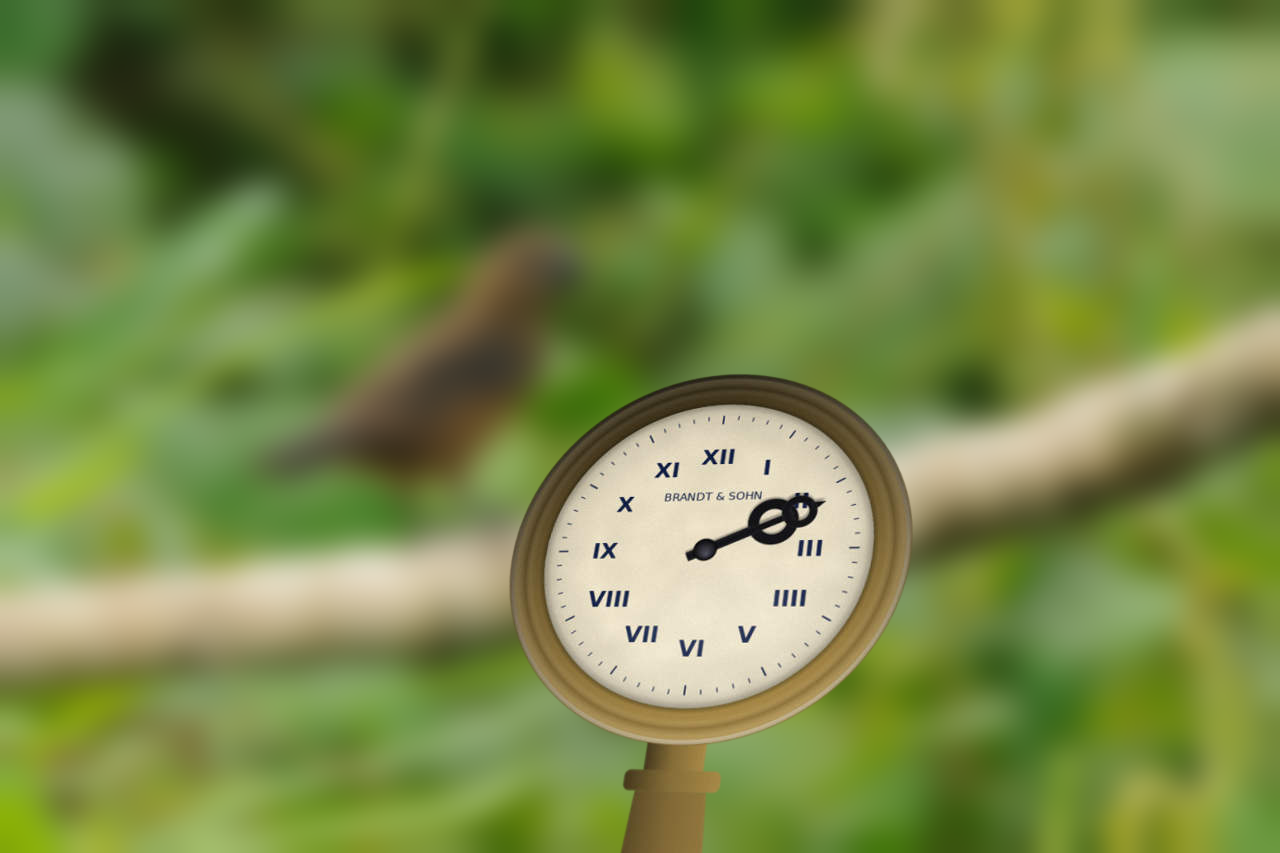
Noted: {"hour": 2, "minute": 11}
